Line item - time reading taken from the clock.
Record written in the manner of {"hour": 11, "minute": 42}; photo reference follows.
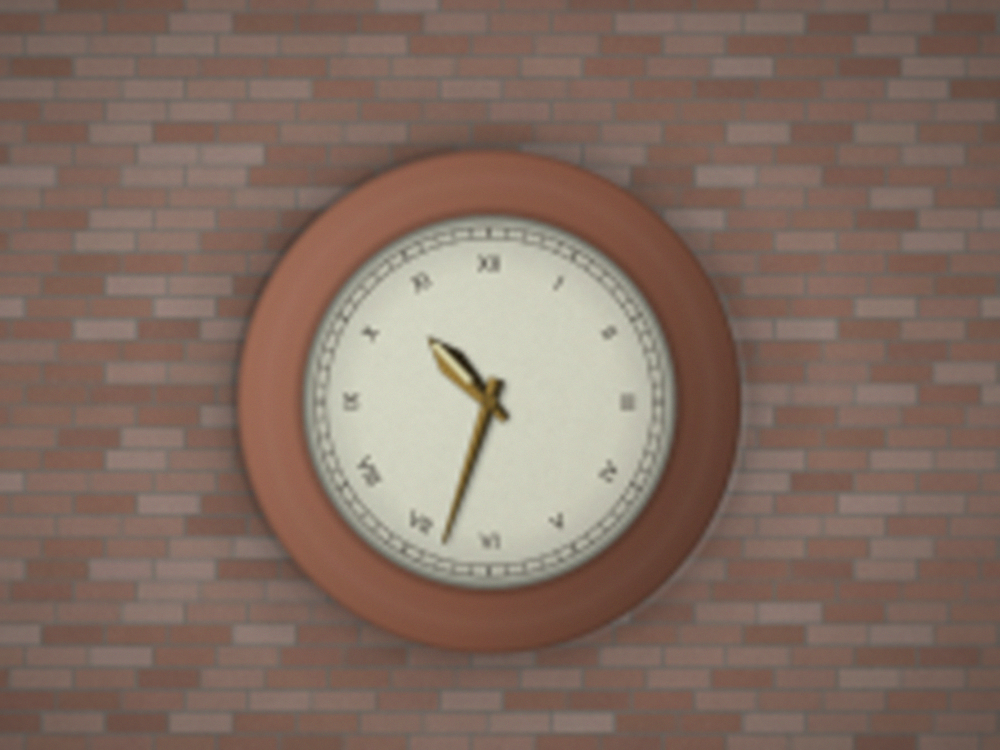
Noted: {"hour": 10, "minute": 33}
